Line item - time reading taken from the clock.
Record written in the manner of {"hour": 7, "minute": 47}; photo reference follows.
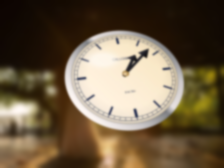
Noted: {"hour": 1, "minute": 8}
